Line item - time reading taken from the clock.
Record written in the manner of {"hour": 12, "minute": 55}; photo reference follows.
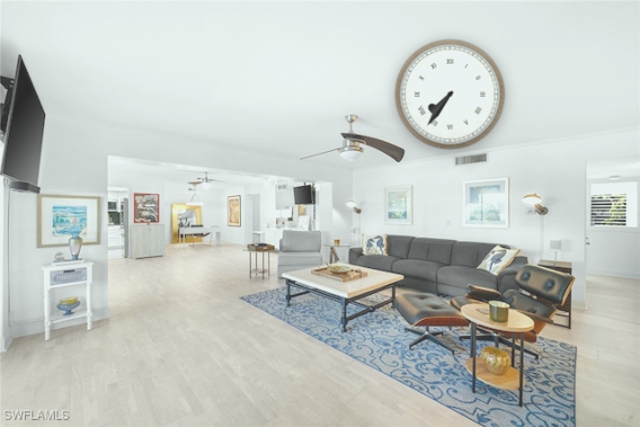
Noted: {"hour": 7, "minute": 36}
